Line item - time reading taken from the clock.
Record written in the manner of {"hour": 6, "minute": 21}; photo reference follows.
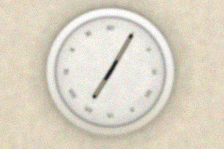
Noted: {"hour": 7, "minute": 5}
